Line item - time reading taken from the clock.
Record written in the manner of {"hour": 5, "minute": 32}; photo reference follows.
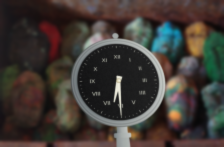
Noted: {"hour": 6, "minute": 30}
